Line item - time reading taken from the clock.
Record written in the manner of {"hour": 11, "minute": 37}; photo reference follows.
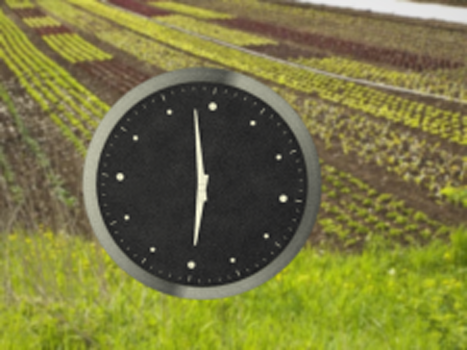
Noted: {"hour": 5, "minute": 58}
